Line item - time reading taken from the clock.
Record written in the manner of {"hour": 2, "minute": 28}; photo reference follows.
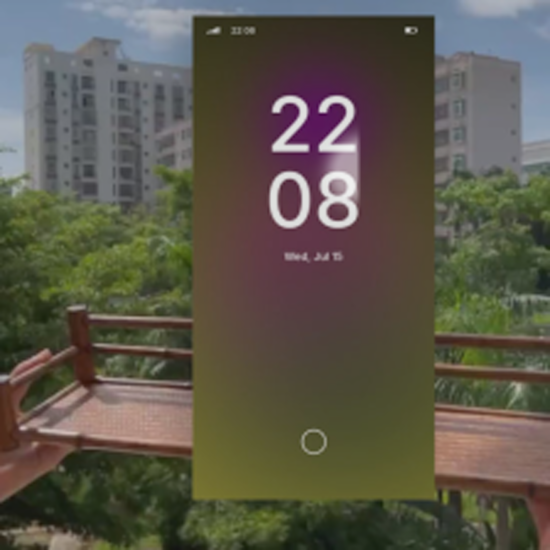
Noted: {"hour": 22, "minute": 8}
